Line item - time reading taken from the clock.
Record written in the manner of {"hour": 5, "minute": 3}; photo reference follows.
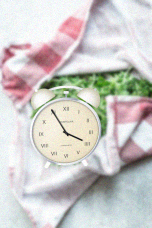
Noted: {"hour": 3, "minute": 55}
